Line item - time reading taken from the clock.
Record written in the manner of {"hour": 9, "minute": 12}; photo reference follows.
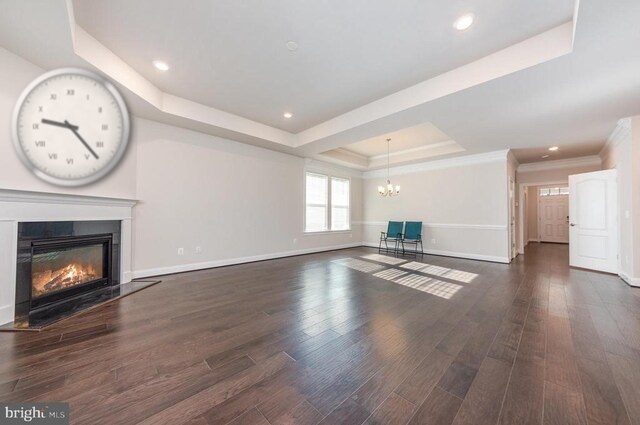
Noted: {"hour": 9, "minute": 23}
